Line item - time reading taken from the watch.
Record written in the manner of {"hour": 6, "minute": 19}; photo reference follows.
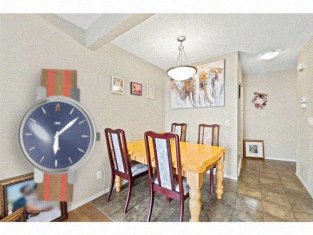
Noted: {"hour": 6, "minute": 8}
